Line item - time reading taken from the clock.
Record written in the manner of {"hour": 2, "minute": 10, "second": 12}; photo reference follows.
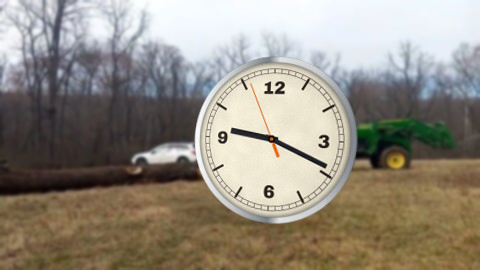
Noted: {"hour": 9, "minute": 18, "second": 56}
